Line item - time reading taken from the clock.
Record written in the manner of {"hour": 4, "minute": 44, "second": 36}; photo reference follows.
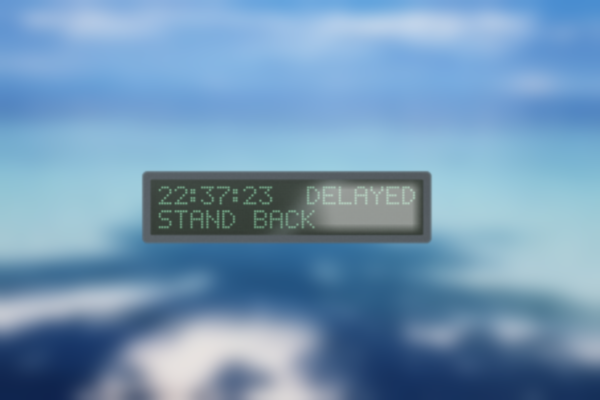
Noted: {"hour": 22, "minute": 37, "second": 23}
